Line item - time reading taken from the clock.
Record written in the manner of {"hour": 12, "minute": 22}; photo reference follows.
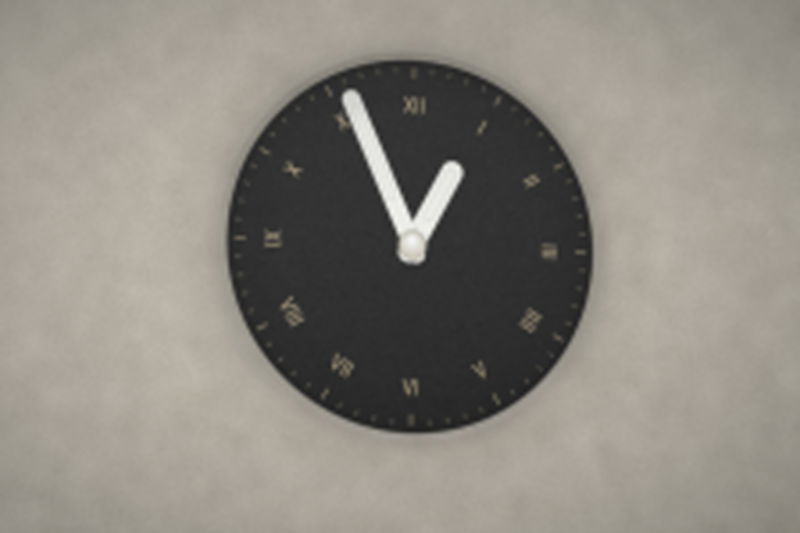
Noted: {"hour": 12, "minute": 56}
